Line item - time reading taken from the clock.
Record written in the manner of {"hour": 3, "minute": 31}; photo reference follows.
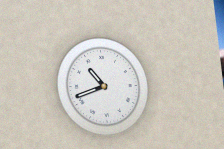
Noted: {"hour": 10, "minute": 42}
